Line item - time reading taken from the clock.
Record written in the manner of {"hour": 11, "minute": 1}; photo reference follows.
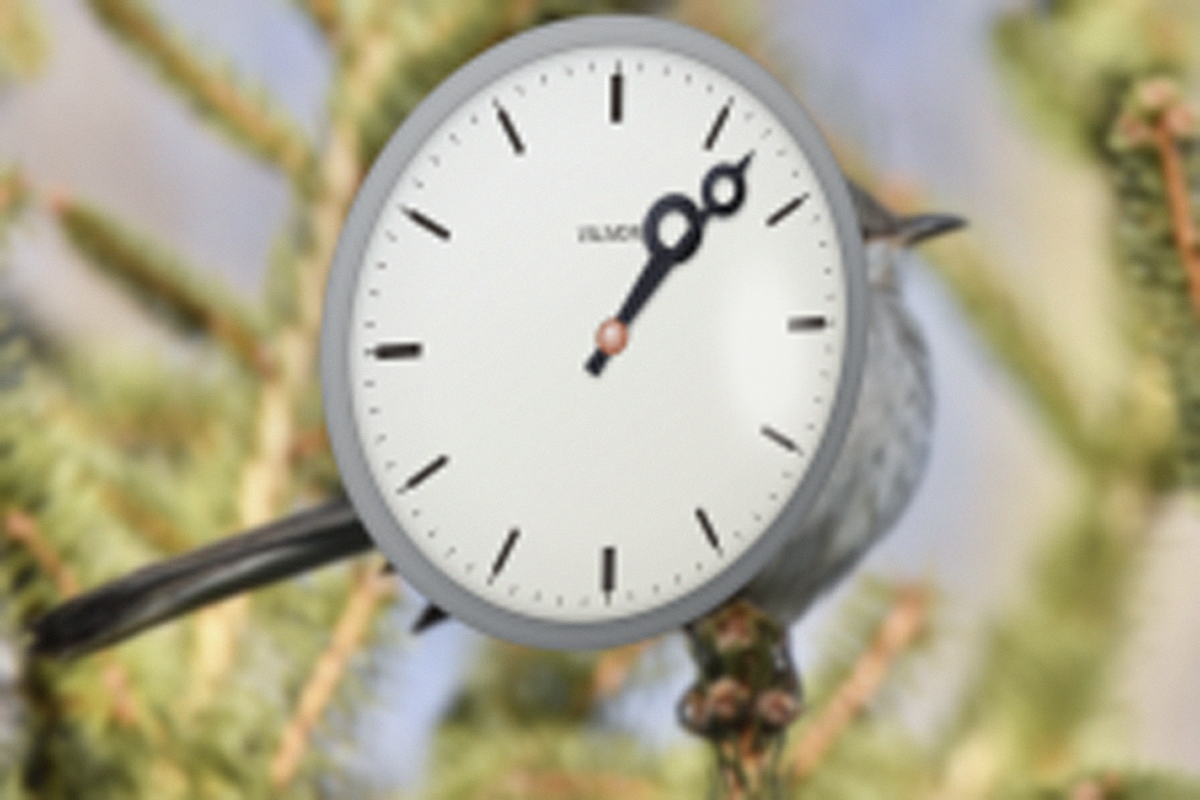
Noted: {"hour": 1, "minute": 7}
